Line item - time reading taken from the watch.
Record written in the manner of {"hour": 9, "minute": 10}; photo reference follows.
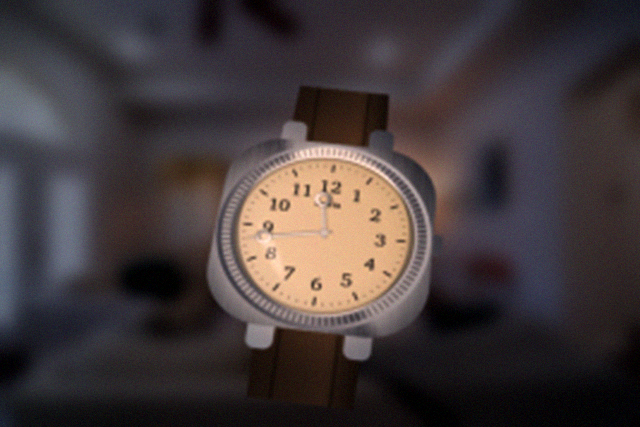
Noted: {"hour": 11, "minute": 43}
